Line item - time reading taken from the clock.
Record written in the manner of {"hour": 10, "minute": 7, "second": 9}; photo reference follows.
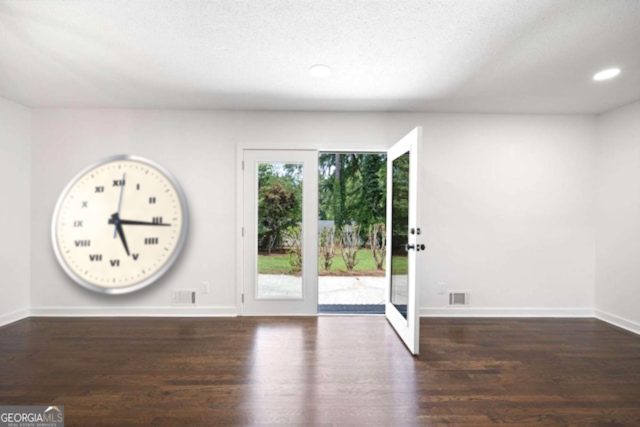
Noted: {"hour": 5, "minute": 16, "second": 1}
